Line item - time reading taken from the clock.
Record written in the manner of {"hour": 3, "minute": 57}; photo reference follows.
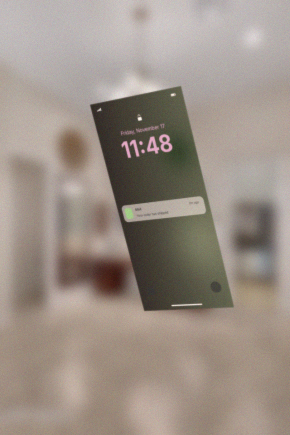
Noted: {"hour": 11, "minute": 48}
